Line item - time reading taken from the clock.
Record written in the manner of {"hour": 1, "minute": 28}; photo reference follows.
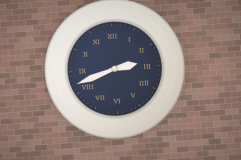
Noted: {"hour": 2, "minute": 42}
